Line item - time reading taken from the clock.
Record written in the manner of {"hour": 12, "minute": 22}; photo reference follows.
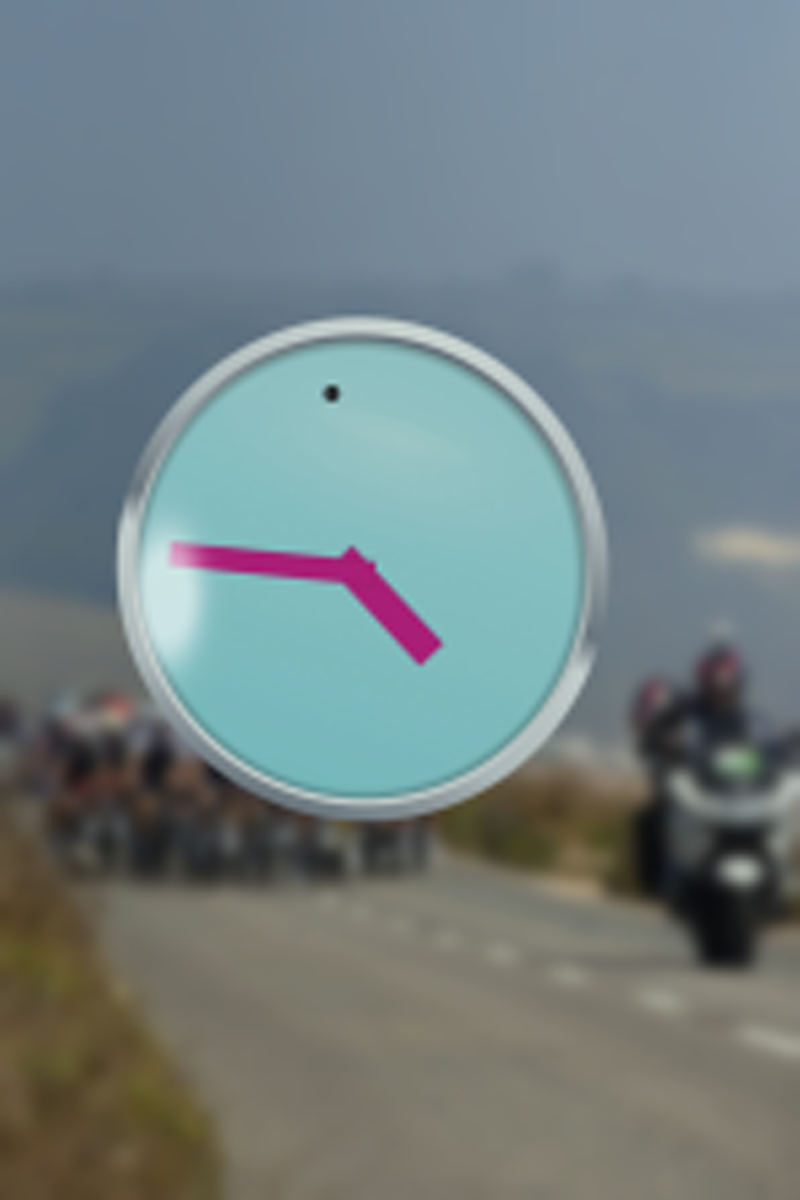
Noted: {"hour": 4, "minute": 47}
